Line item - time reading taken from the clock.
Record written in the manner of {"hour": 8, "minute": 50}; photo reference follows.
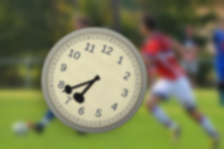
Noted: {"hour": 6, "minute": 38}
